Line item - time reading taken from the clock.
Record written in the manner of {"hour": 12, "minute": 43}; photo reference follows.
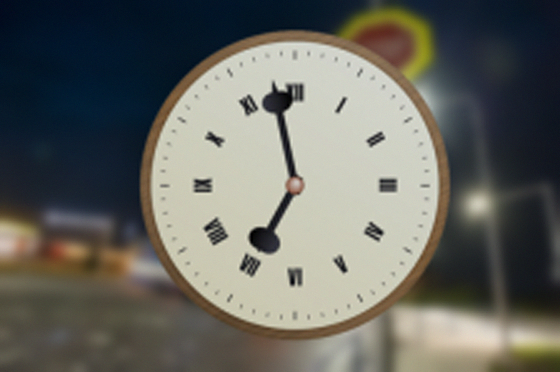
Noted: {"hour": 6, "minute": 58}
